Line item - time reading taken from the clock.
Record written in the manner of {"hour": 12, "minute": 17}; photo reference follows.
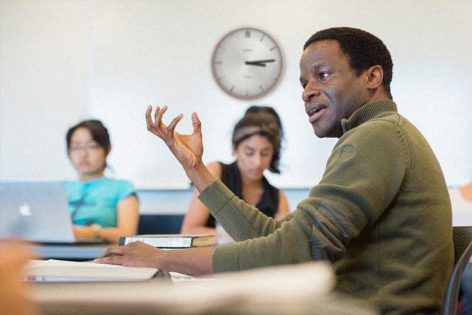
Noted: {"hour": 3, "minute": 14}
